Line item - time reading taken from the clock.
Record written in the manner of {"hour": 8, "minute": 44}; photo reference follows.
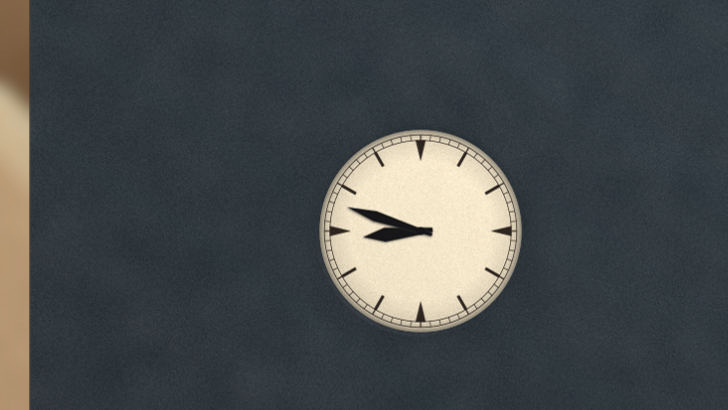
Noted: {"hour": 8, "minute": 48}
